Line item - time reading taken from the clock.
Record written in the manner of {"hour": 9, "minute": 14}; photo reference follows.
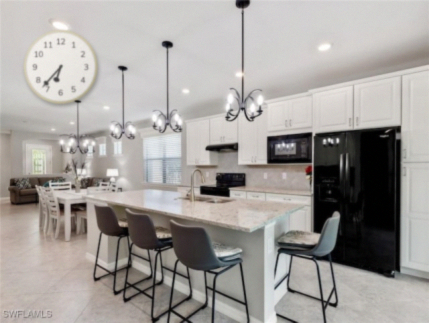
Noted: {"hour": 6, "minute": 37}
